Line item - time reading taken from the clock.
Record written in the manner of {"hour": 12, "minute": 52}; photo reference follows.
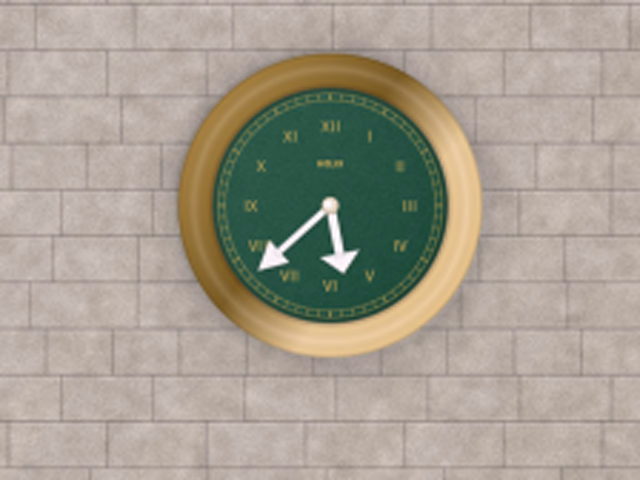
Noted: {"hour": 5, "minute": 38}
